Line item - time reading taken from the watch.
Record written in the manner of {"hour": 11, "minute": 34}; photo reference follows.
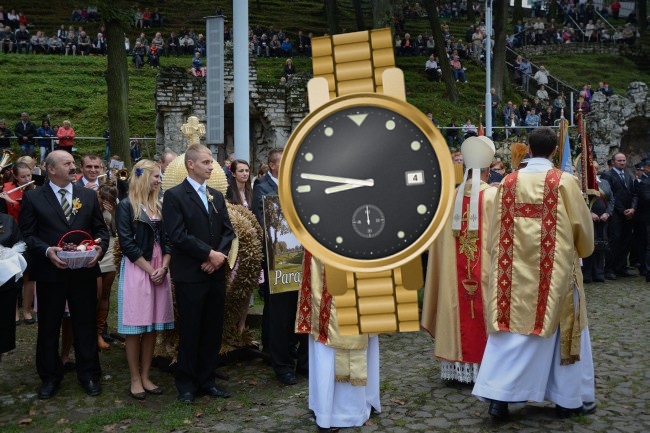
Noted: {"hour": 8, "minute": 47}
